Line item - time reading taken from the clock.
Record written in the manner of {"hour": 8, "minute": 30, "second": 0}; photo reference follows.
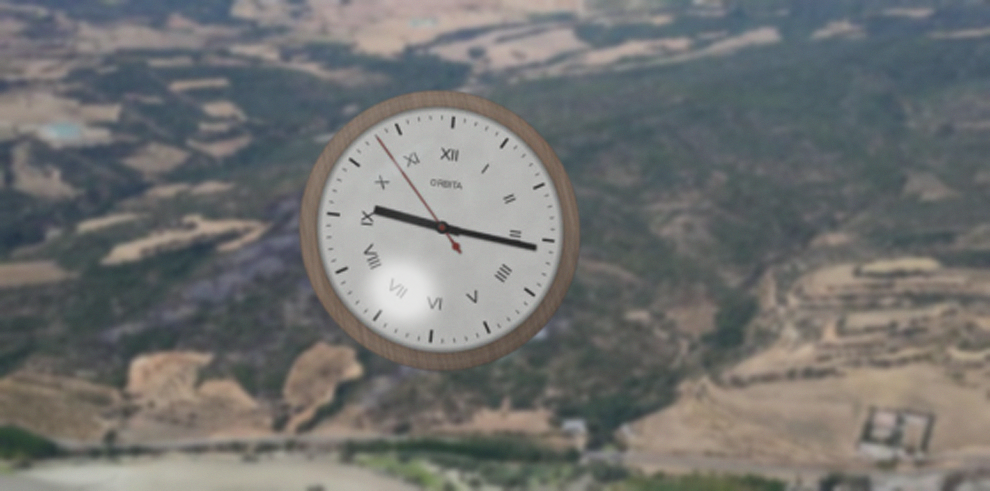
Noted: {"hour": 9, "minute": 15, "second": 53}
